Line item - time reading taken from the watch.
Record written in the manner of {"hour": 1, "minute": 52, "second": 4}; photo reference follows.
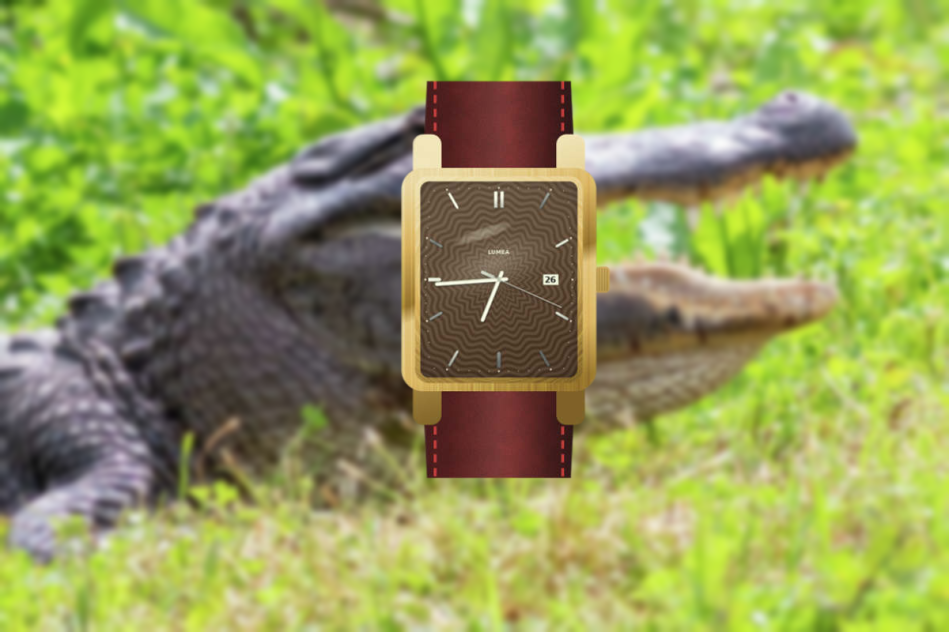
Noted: {"hour": 6, "minute": 44, "second": 19}
